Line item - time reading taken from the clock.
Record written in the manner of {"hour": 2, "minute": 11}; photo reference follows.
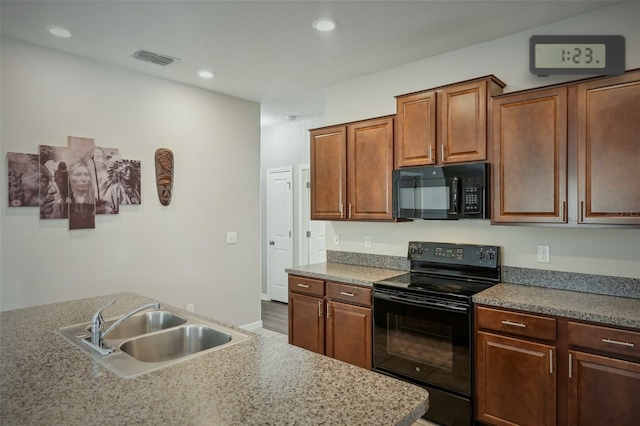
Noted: {"hour": 1, "minute": 23}
